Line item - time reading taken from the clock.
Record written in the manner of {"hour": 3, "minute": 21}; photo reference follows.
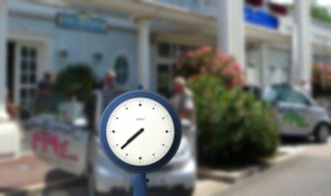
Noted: {"hour": 7, "minute": 38}
